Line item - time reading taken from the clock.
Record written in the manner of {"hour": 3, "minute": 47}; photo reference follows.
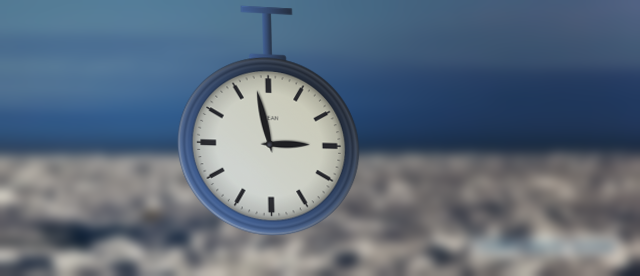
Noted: {"hour": 2, "minute": 58}
